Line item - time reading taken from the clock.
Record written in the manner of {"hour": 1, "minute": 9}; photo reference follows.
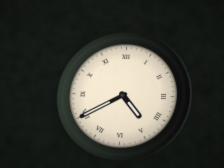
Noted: {"hour": 4, "minute": 40}
